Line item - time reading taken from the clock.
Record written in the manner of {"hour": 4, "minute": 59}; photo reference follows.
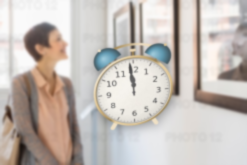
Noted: {"hour": 11, "minute": 59}
